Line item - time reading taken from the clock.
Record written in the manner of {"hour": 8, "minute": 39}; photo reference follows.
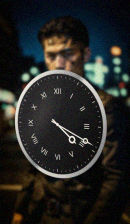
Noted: {"hour": 4, "minute": 19}
